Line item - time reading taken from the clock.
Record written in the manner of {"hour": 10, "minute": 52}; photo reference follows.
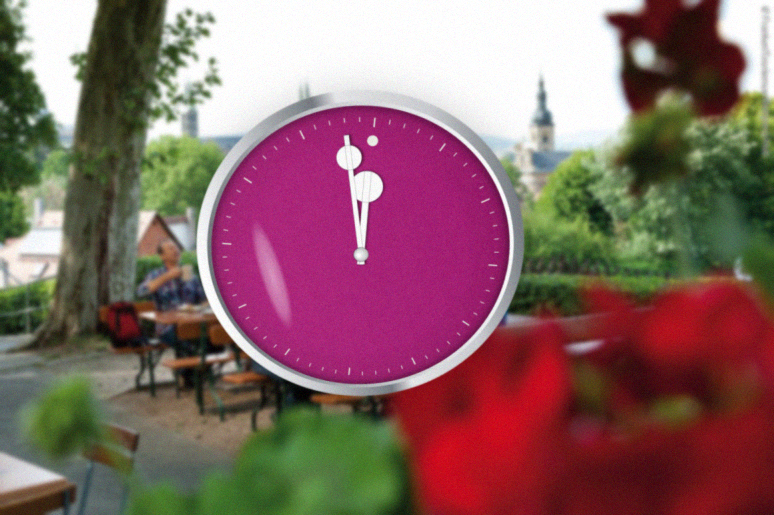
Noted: {"hour": 11, "minute": 58}
